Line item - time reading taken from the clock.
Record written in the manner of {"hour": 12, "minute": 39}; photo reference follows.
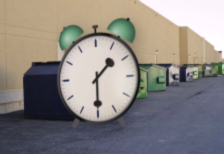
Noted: {"hour": 1, "minute": 30}
